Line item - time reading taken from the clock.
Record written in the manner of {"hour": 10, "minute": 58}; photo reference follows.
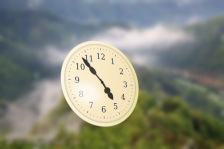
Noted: {"hour": 4, "minute": 53}
